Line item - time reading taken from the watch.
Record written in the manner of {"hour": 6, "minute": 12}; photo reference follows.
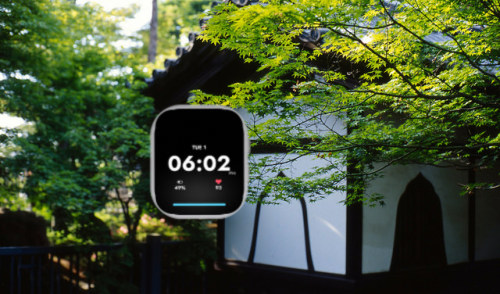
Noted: {"hour": 6, "minute": 2}
